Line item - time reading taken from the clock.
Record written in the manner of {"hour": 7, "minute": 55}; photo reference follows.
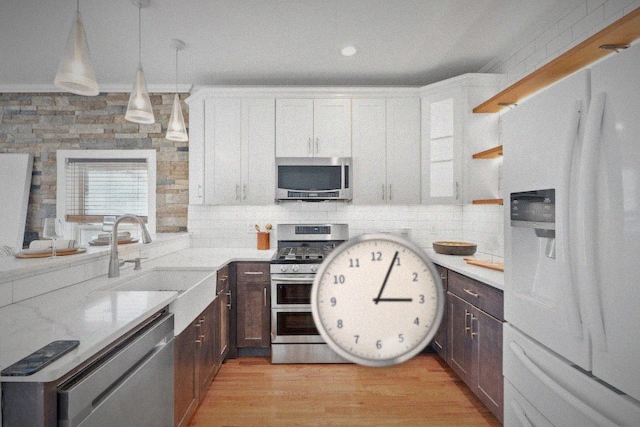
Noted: {"hour": 3, "minute": 4}
